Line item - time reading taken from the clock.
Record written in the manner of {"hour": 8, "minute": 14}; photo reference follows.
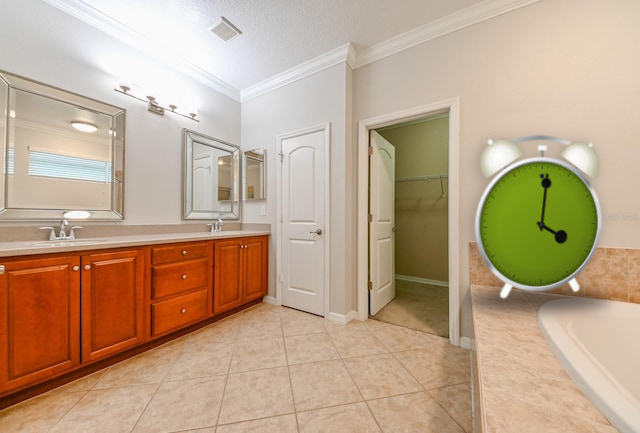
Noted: {"hour": 4, "minute": 1}
